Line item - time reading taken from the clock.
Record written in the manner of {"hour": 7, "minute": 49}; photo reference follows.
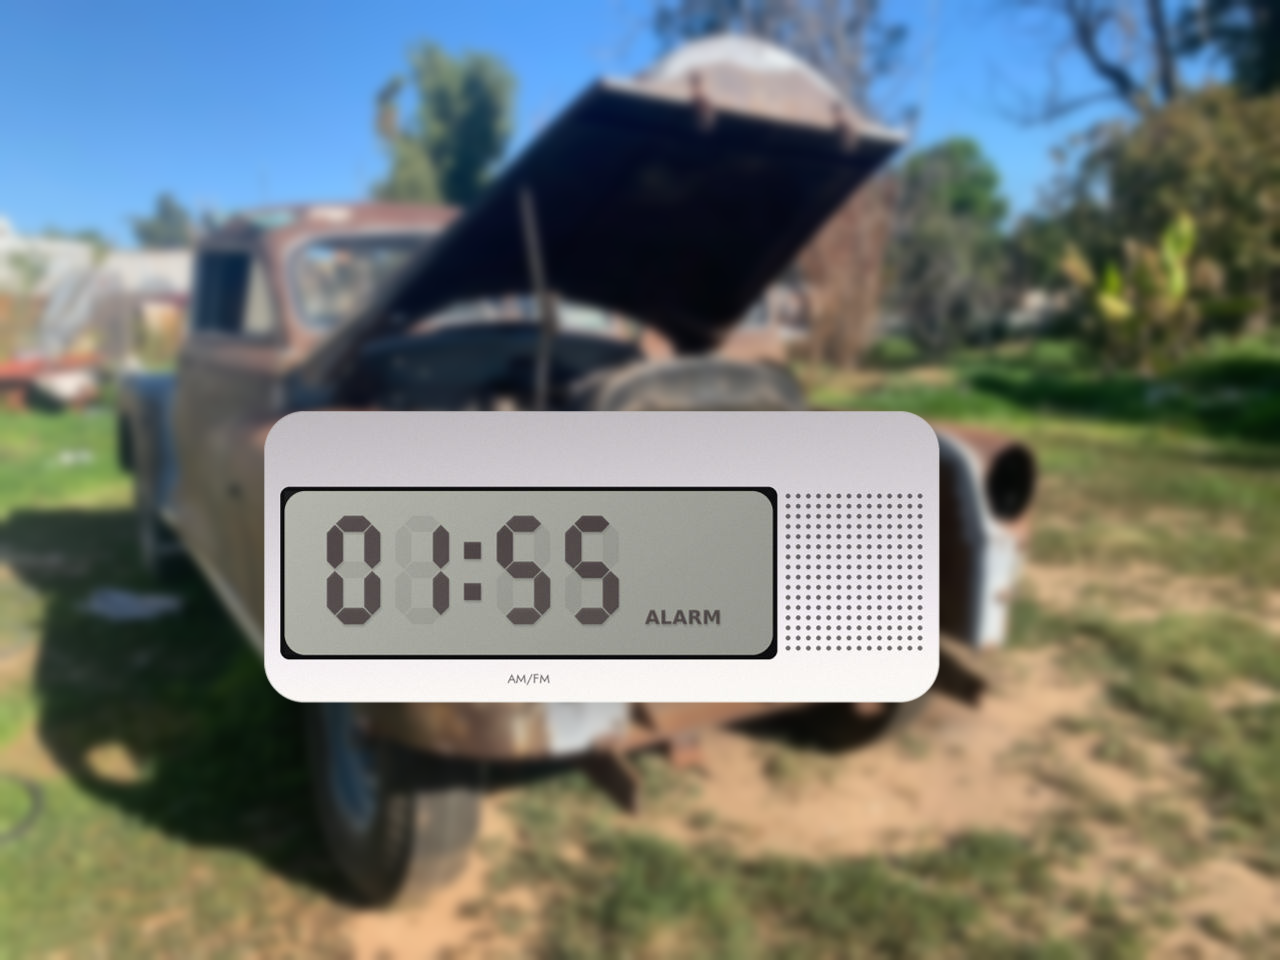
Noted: {"hour": 1, "minute": 55}
